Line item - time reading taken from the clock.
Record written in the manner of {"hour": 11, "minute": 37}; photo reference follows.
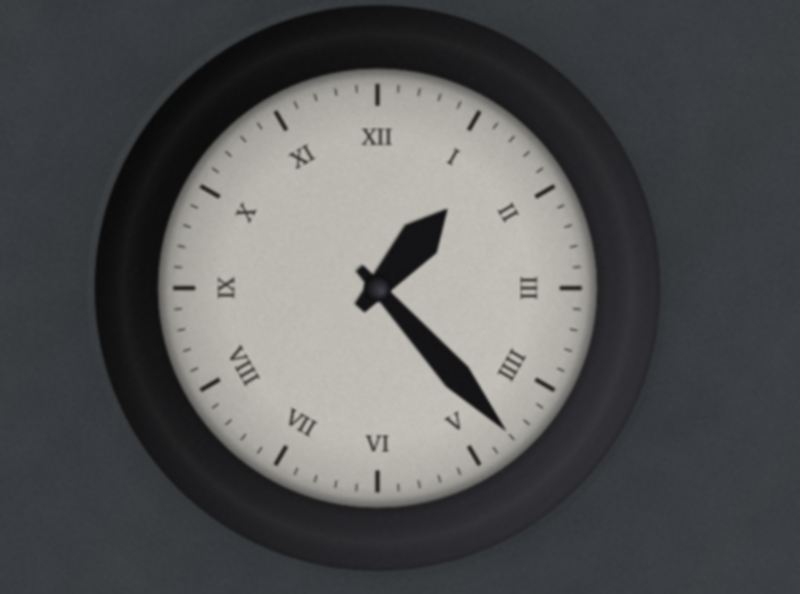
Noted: {"hour": 1, "minute": 23}
